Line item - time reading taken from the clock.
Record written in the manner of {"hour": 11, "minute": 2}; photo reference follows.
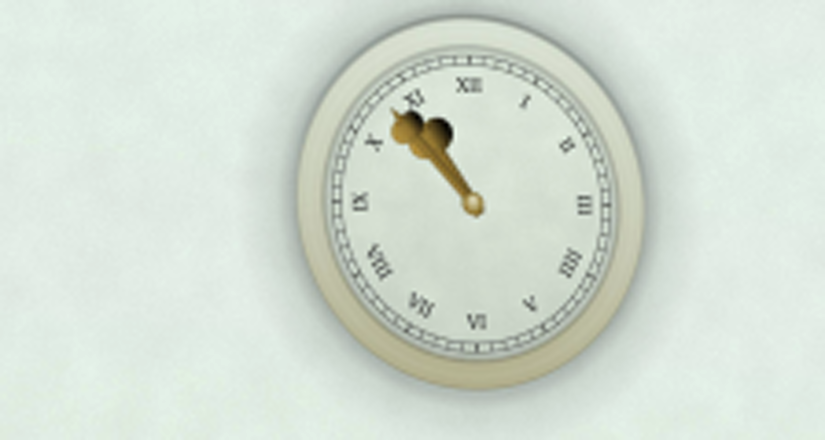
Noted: {"hour": 10, "minute": 53}
